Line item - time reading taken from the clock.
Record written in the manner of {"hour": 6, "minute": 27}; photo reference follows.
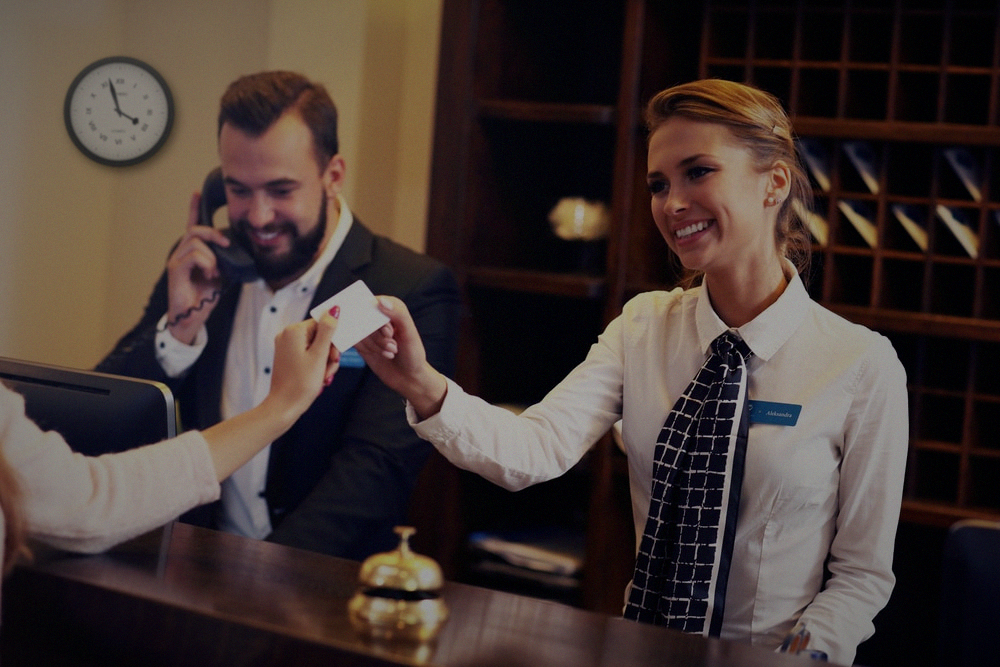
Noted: {"hour": 3, "minute": 57}
